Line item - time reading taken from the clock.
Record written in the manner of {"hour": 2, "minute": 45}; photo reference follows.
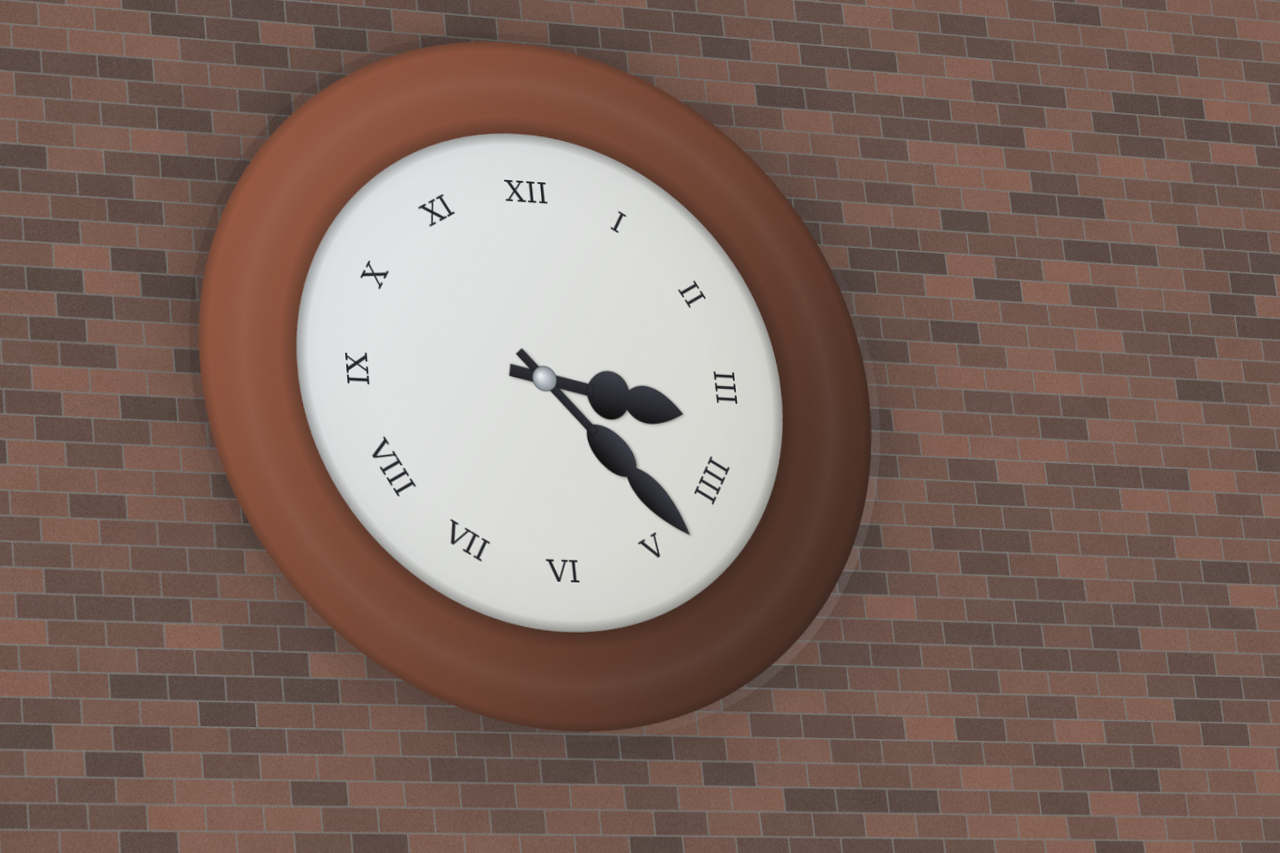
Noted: {"hour": 3, "minute": 23}
